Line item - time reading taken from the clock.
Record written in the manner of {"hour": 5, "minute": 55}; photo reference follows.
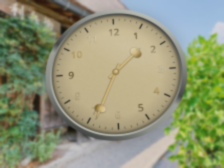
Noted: {"hour": 1, "minute": 34}
